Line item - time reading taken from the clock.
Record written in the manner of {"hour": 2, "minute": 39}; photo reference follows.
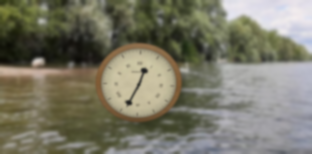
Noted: {"hour": 12, "minute": 34}
